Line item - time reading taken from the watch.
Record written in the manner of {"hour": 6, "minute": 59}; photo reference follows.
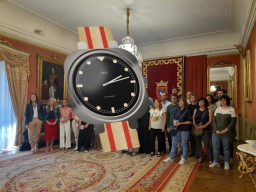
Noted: {"hour": 2, "minute": 13}
